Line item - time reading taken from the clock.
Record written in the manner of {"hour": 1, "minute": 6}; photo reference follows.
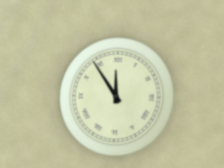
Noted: {"hour": 11, "minute": 54}
